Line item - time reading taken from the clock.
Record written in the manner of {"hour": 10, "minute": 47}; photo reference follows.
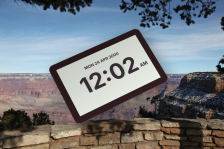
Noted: {"hour": 12, "minute": 2}
